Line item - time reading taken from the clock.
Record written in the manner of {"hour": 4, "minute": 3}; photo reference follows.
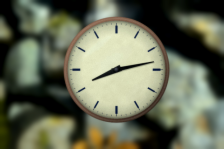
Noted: {"hour": 8, "minute": 13}
